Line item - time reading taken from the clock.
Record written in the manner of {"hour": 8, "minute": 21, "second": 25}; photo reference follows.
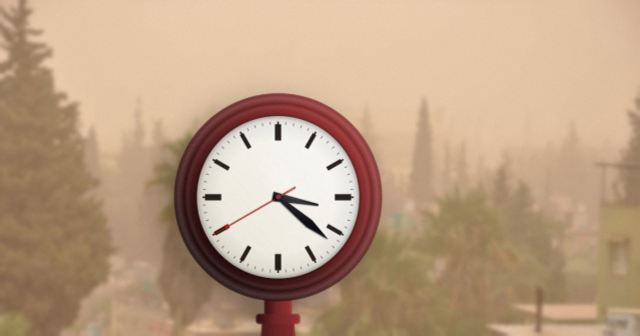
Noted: {"hour": 3, "minute": 21, "second": 40}
